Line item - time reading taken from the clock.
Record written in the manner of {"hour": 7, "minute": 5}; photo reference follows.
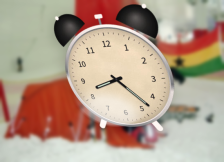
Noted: {"hour": 8, "minute": 23}
